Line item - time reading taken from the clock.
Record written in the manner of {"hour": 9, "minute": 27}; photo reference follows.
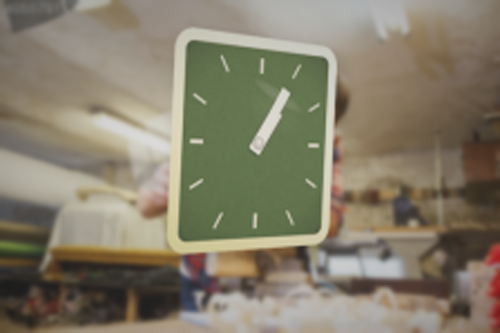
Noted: {"hour": 1, "minute": 5}
